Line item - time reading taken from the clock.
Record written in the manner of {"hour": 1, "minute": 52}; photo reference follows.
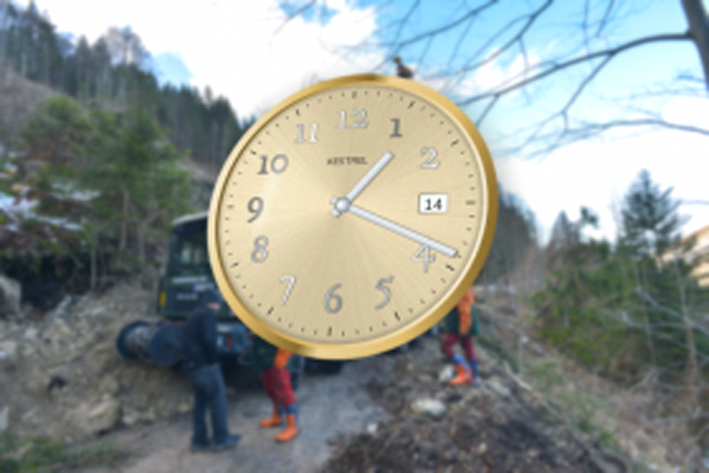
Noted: {"hour": 1, "minute": 19}
